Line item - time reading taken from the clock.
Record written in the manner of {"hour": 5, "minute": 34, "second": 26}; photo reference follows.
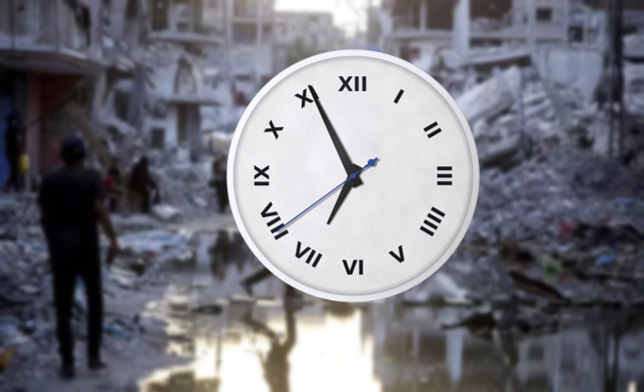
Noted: {"hour": 6, "minute": 55, "second": 39}
